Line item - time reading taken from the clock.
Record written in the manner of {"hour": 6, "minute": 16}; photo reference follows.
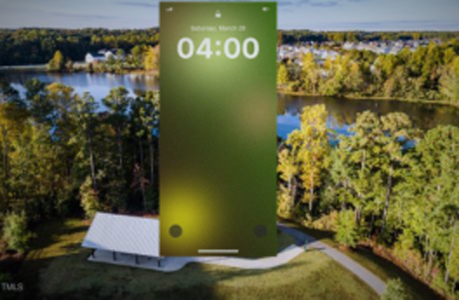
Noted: {"hour": 4, "minute": 0}
